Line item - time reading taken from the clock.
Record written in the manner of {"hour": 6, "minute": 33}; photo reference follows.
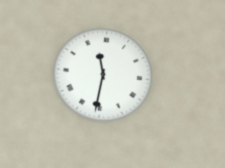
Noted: {"hour": 11, "minute": 31}
